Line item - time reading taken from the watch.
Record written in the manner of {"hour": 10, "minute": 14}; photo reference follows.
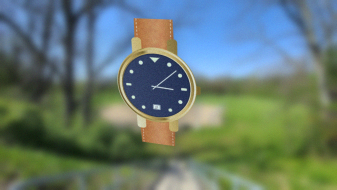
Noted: {"hour": 3, "minute": 8}
